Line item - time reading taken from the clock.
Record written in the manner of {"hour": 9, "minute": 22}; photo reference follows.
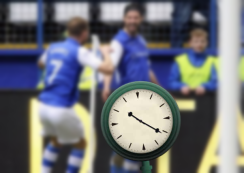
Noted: {"hour": 10, "minute": 21}
